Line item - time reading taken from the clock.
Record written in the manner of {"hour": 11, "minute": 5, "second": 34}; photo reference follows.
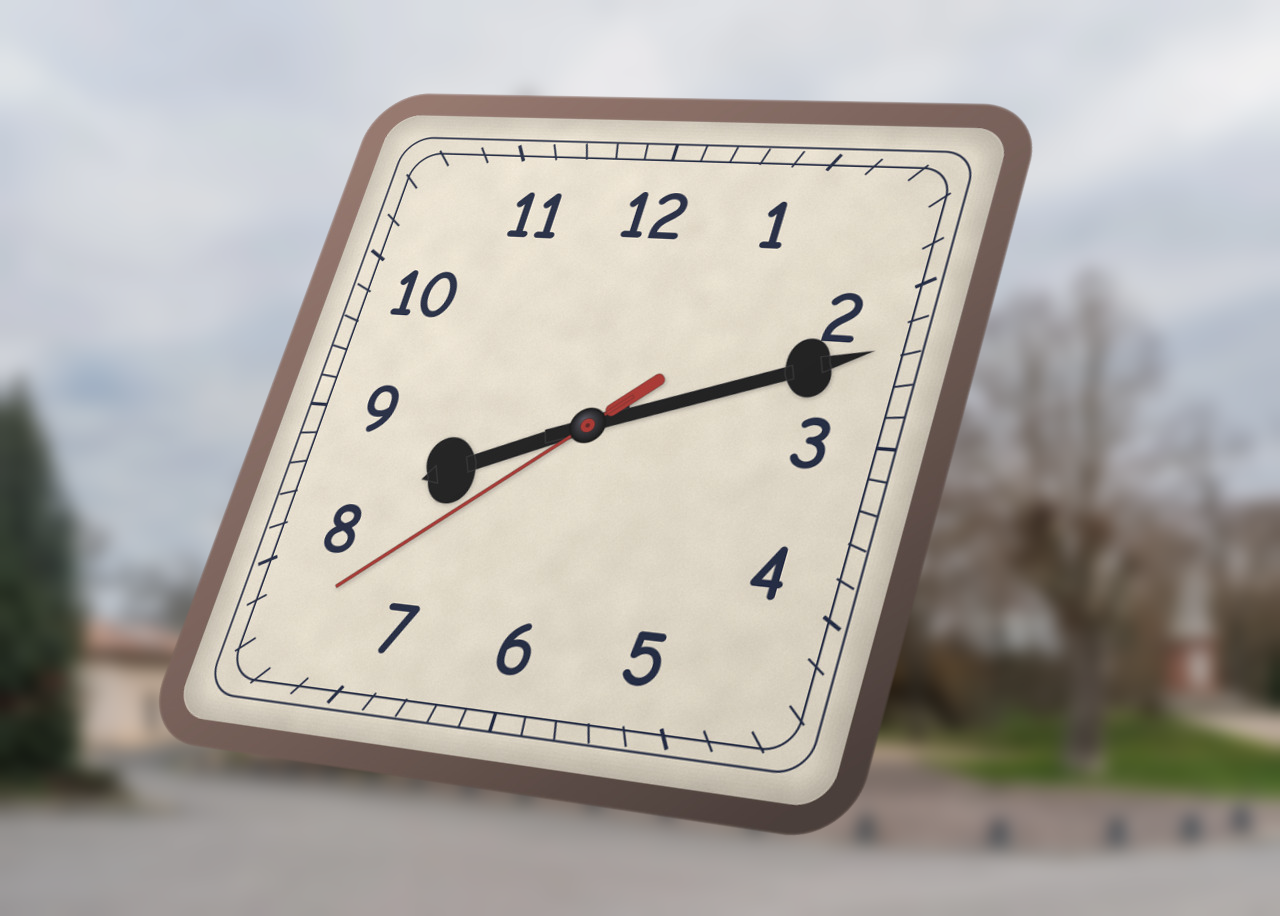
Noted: {"hour": 8, "minute": 11, "second": 38}
